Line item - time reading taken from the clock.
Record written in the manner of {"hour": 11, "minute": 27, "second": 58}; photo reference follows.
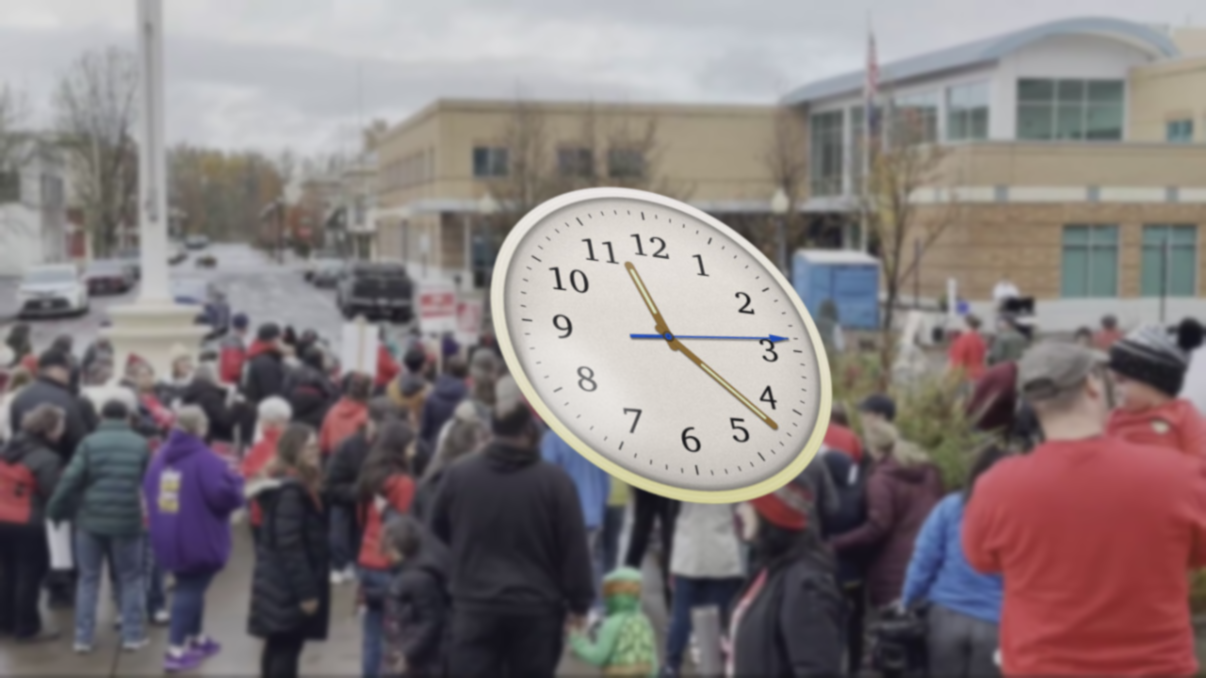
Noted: {"hour": 11, "minute": 22, "second": 14}
